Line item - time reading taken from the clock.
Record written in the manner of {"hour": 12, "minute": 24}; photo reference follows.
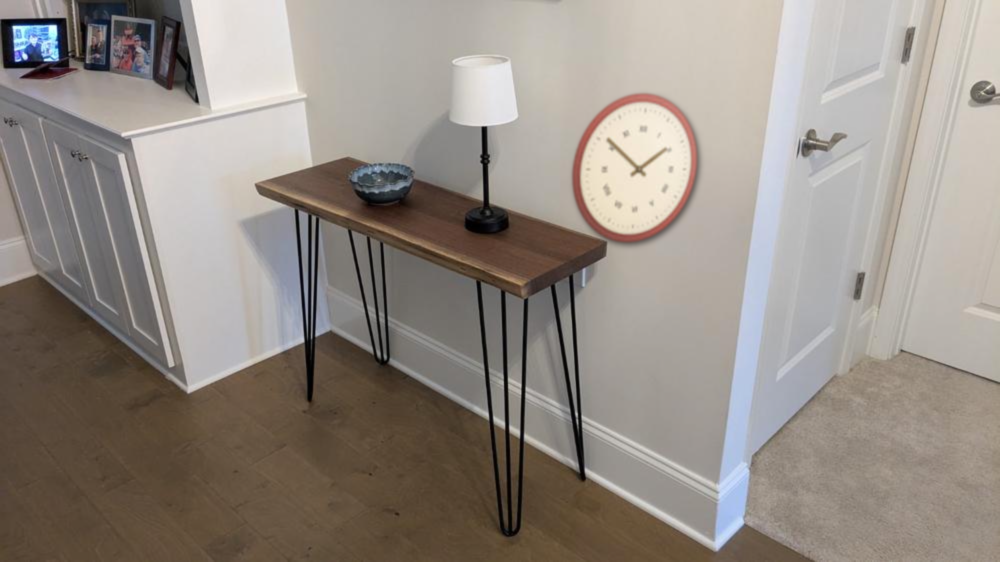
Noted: {"hour": 1, "minute": 51}
